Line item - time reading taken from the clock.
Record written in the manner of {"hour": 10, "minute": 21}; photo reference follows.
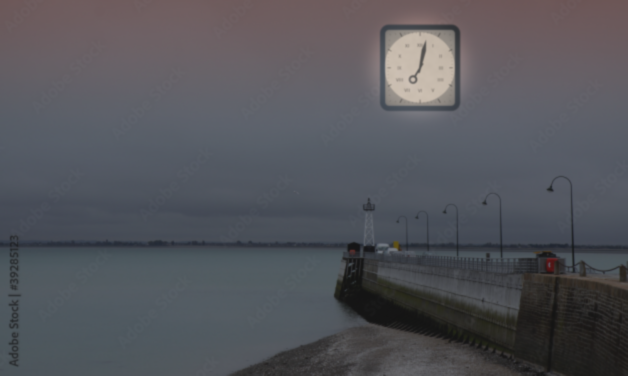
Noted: {"hour": 7, "minute": 2}
